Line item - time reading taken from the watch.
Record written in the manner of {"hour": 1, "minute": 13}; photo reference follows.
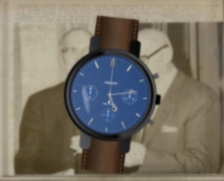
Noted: {"hour": 5, "minute": 13}
